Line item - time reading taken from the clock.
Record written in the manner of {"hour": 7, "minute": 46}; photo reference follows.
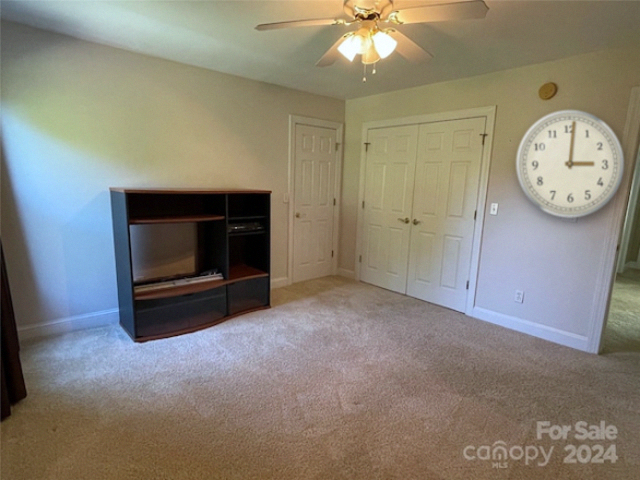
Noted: {"hour": 3, "minute": 1}
